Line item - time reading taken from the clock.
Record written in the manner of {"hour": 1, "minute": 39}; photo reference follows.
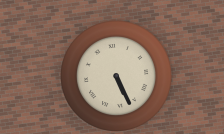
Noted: {"hour": 5, "minute": 27}
